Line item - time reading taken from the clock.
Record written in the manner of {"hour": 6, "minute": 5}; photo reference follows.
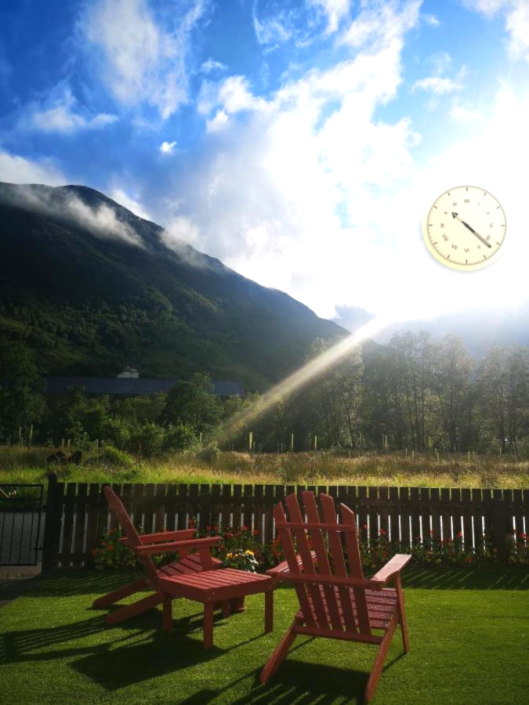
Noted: {"hour": 10, "minute": 22}
